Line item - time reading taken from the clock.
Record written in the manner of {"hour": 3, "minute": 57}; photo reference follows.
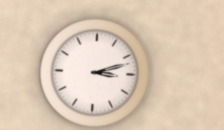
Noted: {"hour": 3, "minute": 12}
